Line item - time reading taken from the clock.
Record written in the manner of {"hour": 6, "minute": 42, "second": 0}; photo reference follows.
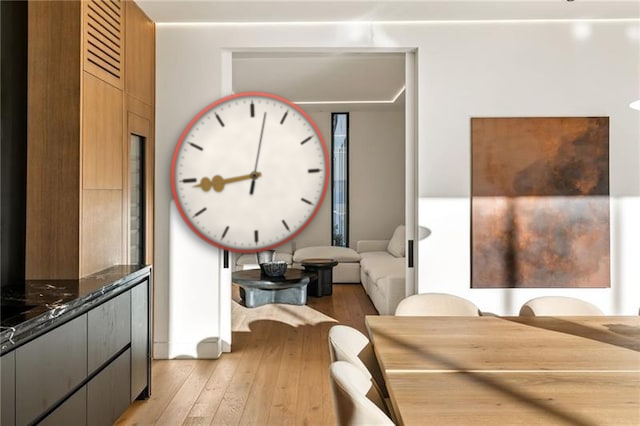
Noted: {"hour": 8, "minute": 44, "second": 2}
